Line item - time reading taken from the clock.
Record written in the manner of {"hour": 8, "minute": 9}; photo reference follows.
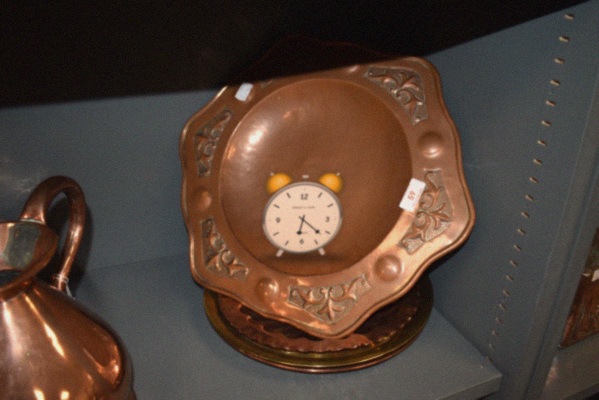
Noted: {"hour": 6, "minute": 22}
